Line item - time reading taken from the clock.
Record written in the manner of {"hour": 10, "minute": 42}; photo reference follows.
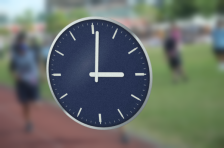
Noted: {"hour": 3, "minute": 1}
